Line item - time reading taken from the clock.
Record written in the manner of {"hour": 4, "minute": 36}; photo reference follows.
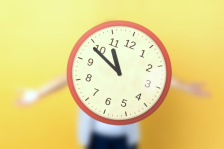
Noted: {"hour": 10, "minute": 49}
